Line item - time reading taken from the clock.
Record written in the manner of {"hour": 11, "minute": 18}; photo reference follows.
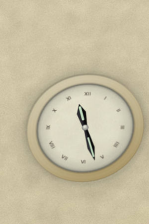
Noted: {"hour": 11, "minute": 27}
